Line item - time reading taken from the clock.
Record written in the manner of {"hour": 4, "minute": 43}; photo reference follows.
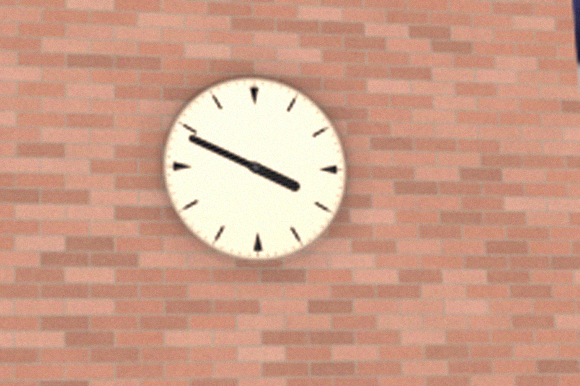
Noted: {"hour": 3, "minute": 49}
